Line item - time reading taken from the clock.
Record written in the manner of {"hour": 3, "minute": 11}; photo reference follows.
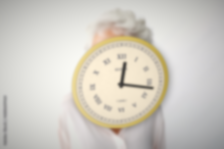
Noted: {"hour": 12, "minute": 17}
